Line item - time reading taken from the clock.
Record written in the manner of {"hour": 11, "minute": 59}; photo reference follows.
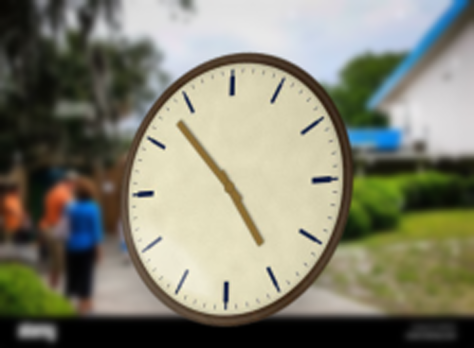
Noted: {"hour": 4, "minute": 53}
